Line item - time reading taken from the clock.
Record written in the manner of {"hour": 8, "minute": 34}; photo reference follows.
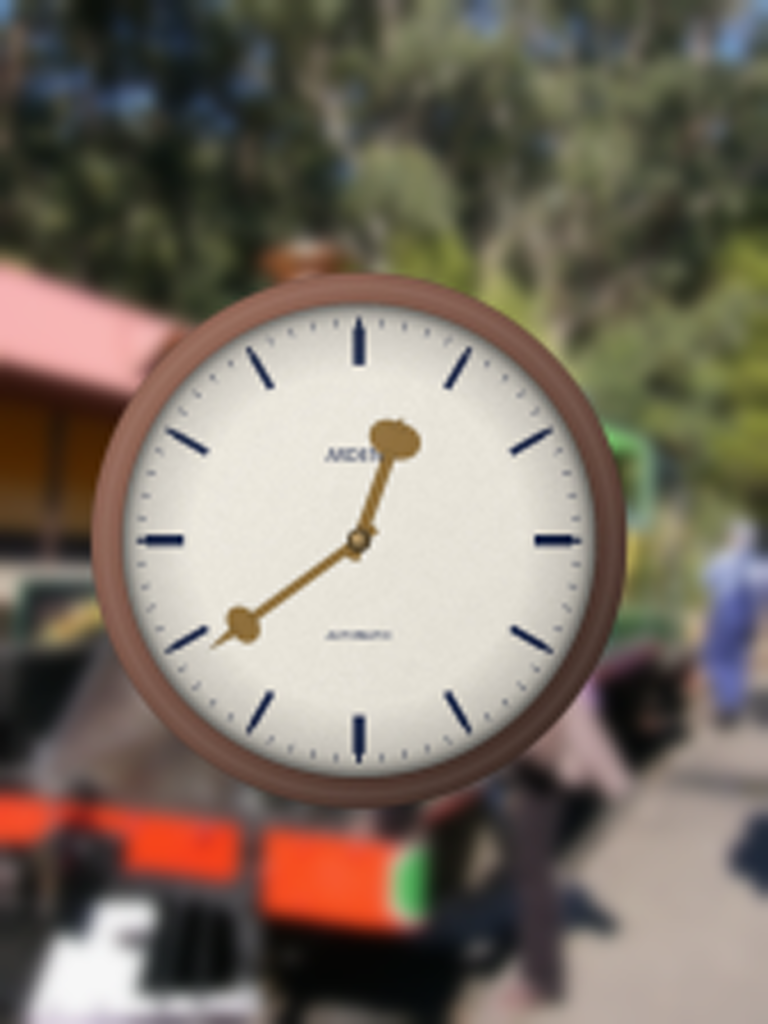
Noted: {"hour": 12, "minute": 39}
